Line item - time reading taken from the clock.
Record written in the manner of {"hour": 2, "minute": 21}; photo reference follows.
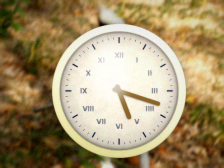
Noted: {"hour": 5, "minute": 18}
